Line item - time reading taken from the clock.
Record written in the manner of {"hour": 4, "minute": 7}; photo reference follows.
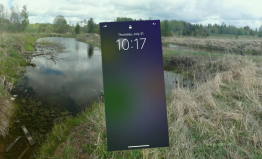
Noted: {"hour": 10, "minute": 17}
